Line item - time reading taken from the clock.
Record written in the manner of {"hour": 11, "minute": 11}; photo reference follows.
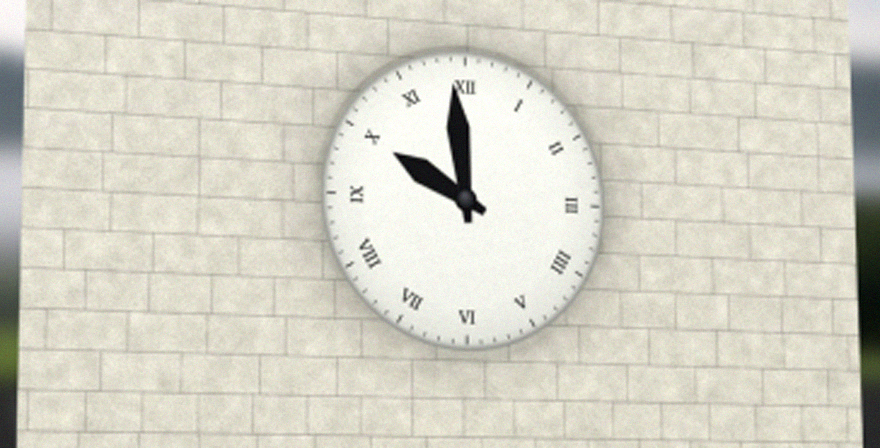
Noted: {"hour": 9, "minute": 59}
